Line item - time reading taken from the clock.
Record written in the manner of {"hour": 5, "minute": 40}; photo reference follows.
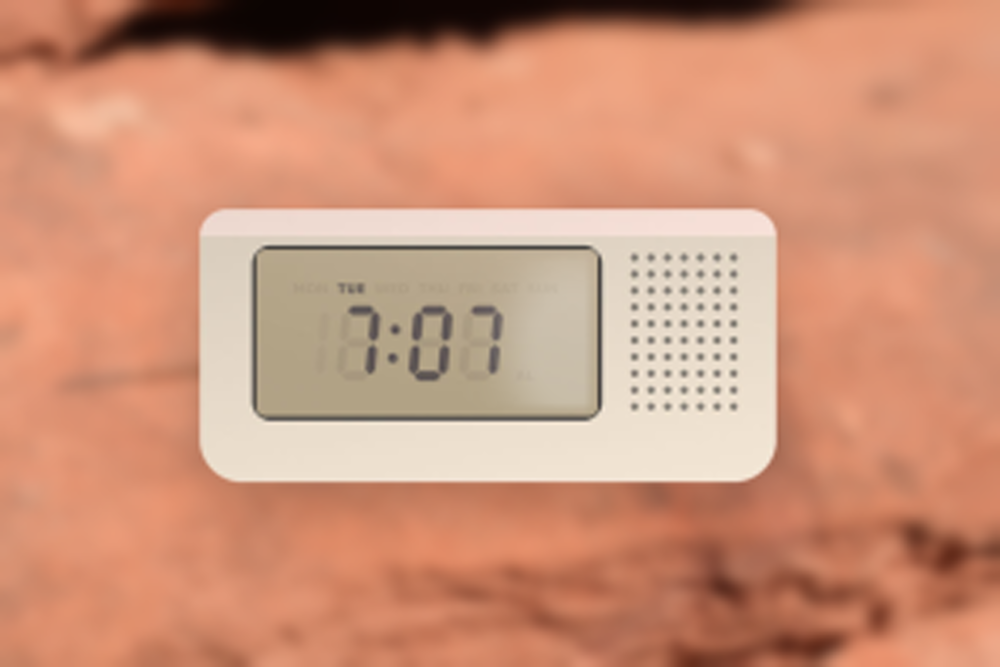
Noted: {"hour": 7, "minute": 7}
